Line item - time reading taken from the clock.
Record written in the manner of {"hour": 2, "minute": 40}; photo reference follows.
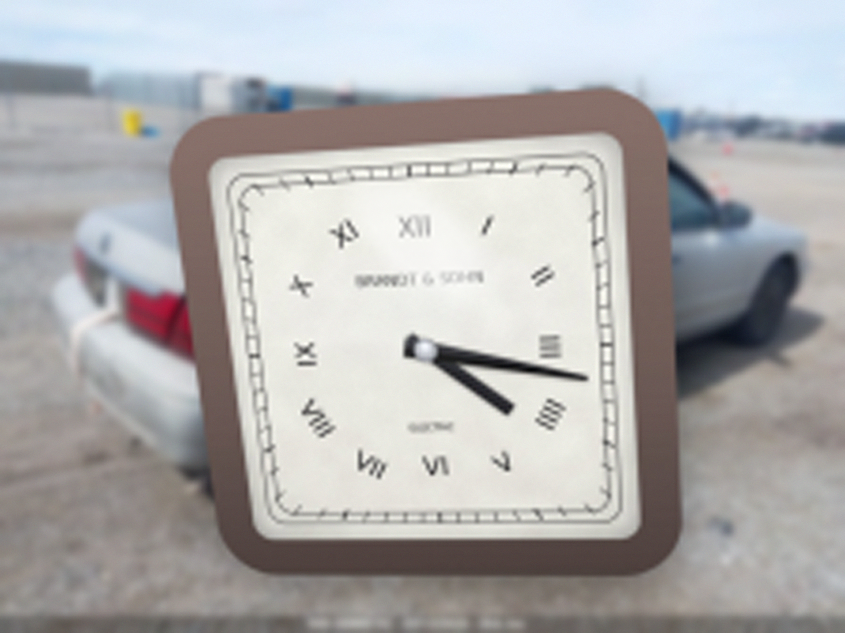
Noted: {"hour": 4, "minute": 17}
